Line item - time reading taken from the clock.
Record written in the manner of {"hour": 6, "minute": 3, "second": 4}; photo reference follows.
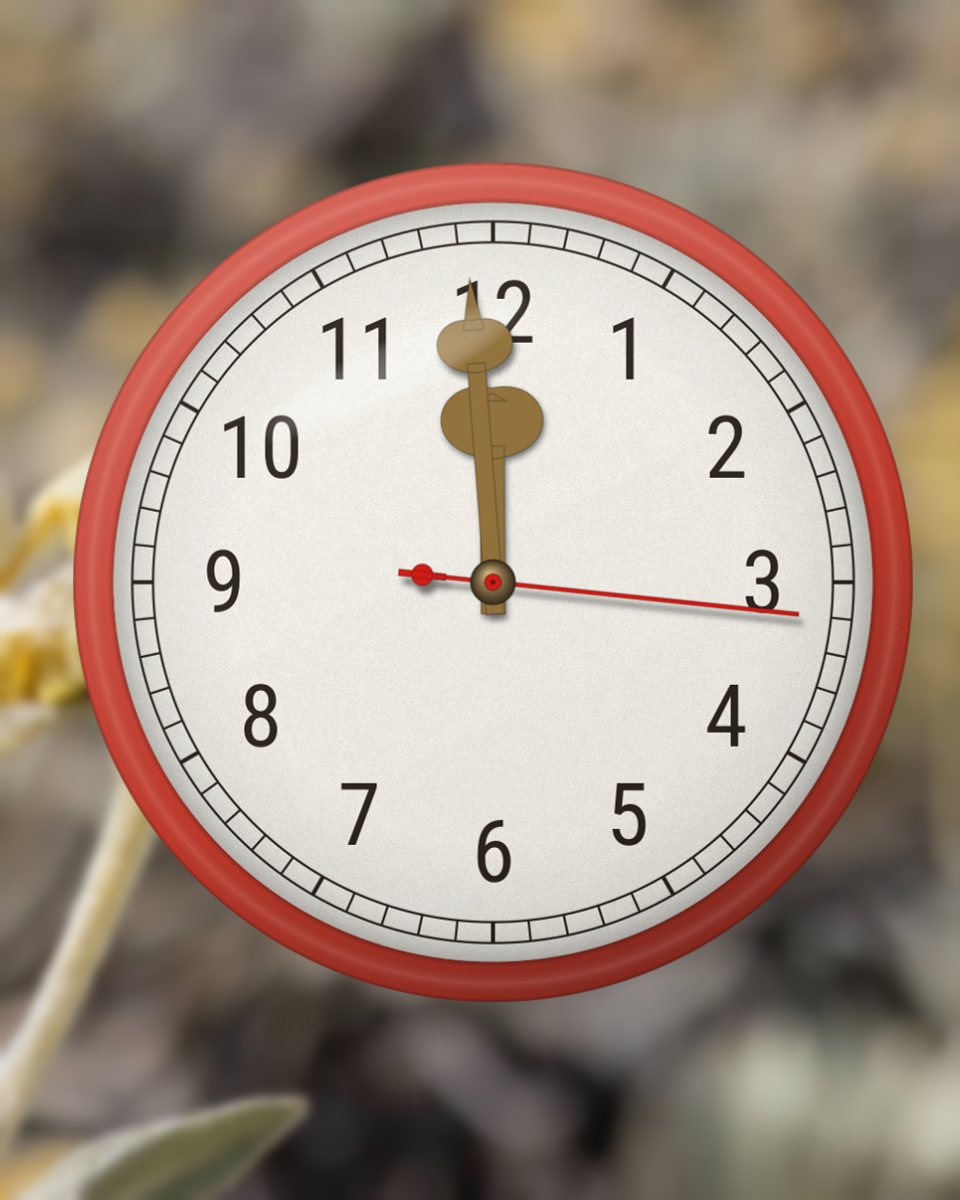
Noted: {"hour": 11, "minute": 59, "second": 16}
